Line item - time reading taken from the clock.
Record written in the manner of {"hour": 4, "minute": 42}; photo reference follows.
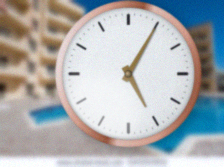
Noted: {"hour": 5, "minute": 5}
